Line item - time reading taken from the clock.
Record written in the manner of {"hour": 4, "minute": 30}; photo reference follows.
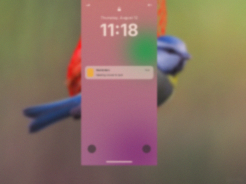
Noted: {"hour": 11, "minute": 18}
